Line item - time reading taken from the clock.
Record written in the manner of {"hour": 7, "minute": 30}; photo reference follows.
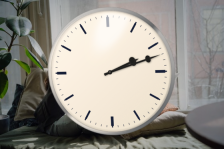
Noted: {"hour": 2, "minute": 12}
